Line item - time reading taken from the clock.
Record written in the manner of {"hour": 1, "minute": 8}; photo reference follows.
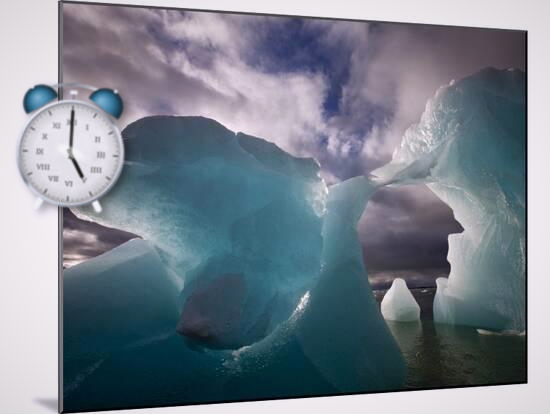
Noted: {"hour": 5, "minute": 0}
